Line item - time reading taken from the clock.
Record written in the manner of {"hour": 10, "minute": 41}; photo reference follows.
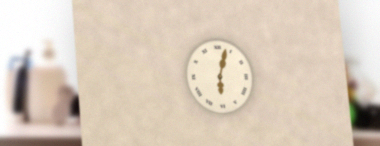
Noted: {"hour": 6, "minute": 3}
